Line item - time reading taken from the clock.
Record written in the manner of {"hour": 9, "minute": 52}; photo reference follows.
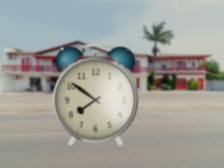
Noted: {"hour": 7, "minute": 51}
